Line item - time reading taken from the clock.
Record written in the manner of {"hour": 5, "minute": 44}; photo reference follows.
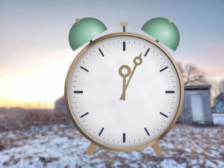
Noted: {"hour": 12, "minute": 4}
